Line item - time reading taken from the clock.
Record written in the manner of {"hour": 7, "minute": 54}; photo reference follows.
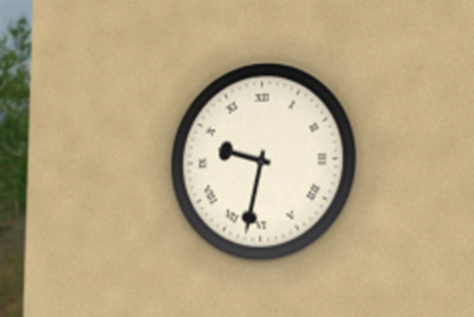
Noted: {"hour": 9, "minute": 32}
